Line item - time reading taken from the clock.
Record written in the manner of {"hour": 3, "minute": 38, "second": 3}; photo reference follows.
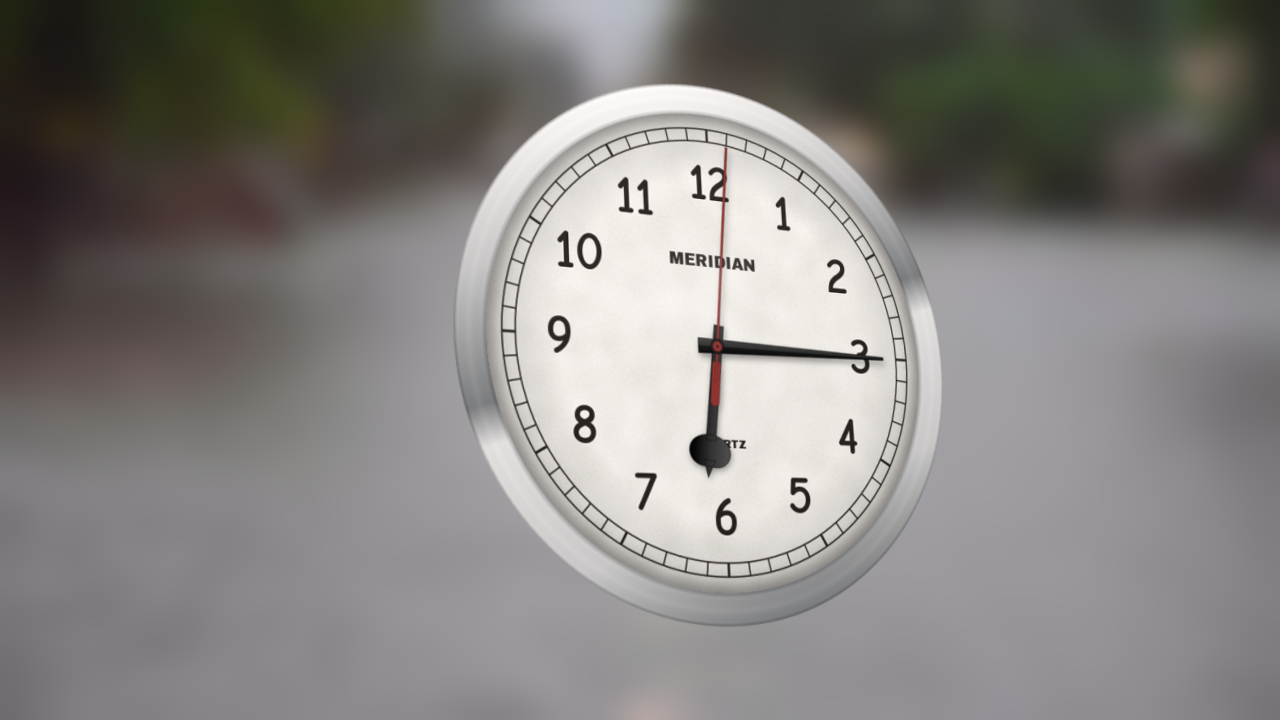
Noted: {"hour": 6, "minute": 15, "second": 1}
